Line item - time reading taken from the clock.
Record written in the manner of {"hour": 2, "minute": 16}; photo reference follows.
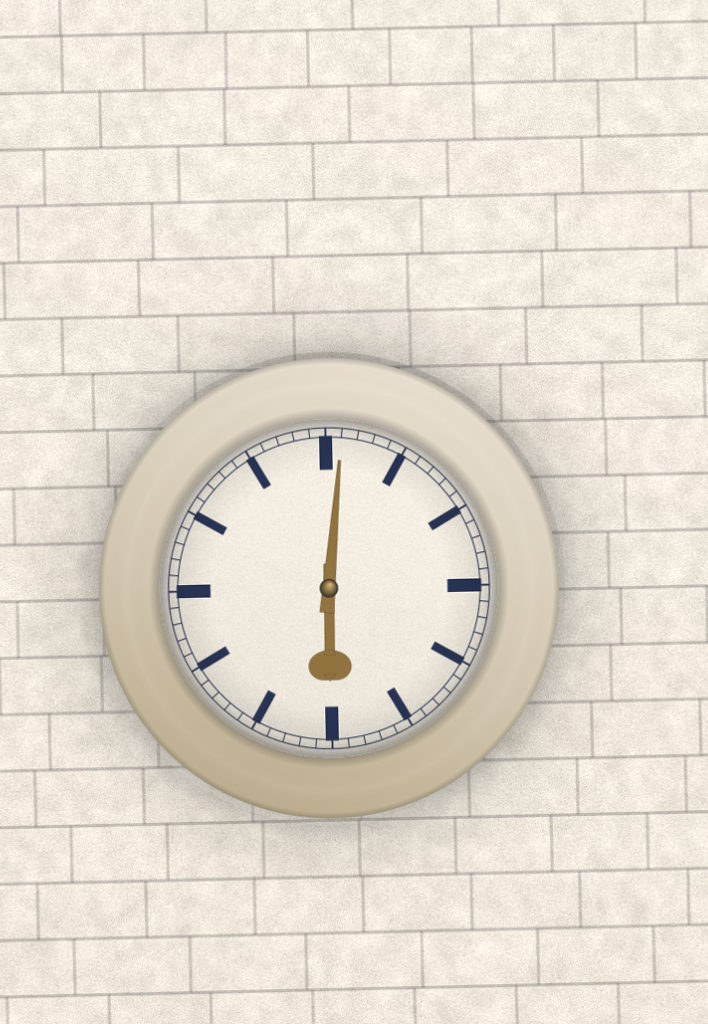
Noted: {"hour": 6, "minute": 1}
